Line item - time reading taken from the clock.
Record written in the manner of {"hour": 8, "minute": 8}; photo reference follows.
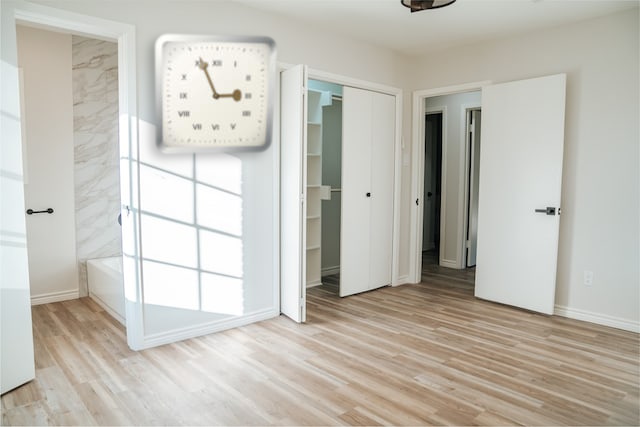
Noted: {"hour": 2, "minute": 56}
